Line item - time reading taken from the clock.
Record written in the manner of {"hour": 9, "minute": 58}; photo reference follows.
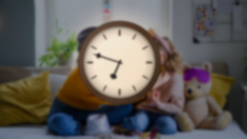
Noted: {"hour": 6, "minute": 48}
